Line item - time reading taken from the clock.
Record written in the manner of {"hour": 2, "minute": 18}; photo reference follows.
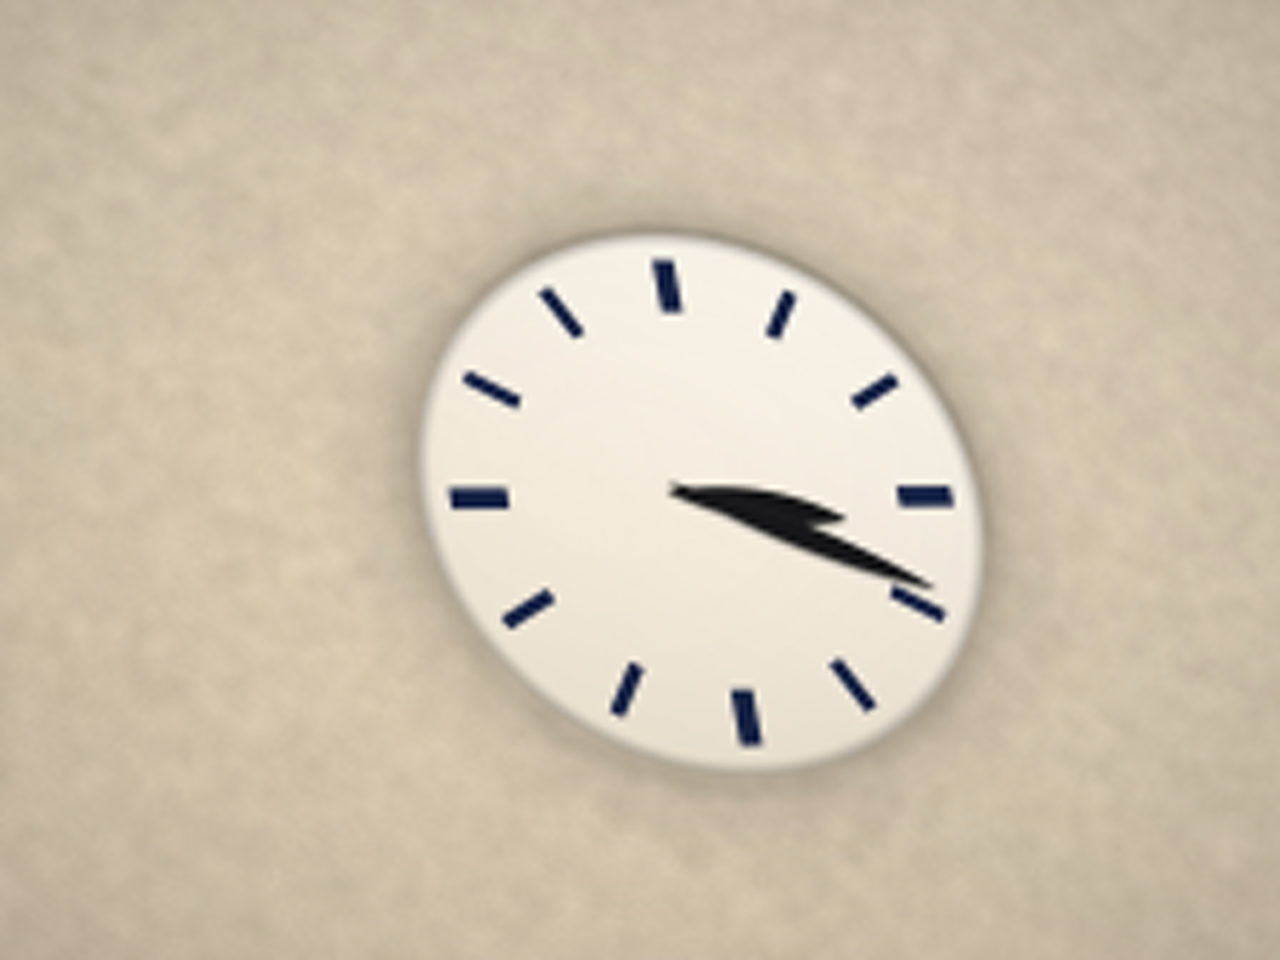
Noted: {"hour": 3, "minute": 19}
